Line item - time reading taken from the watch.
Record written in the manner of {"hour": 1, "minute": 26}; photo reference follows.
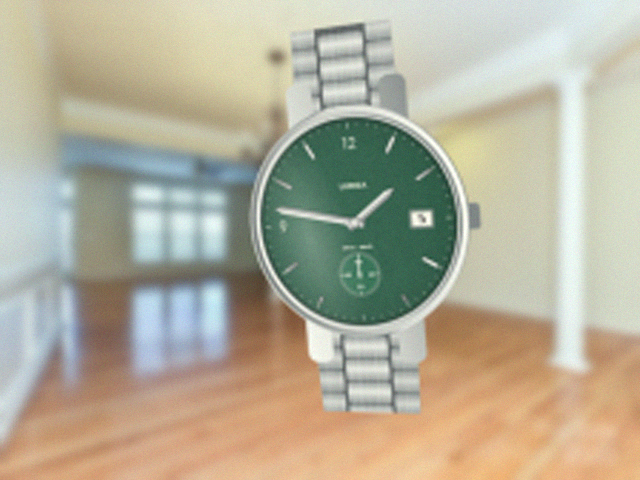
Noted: {"hour": 1, "minute": 47}
